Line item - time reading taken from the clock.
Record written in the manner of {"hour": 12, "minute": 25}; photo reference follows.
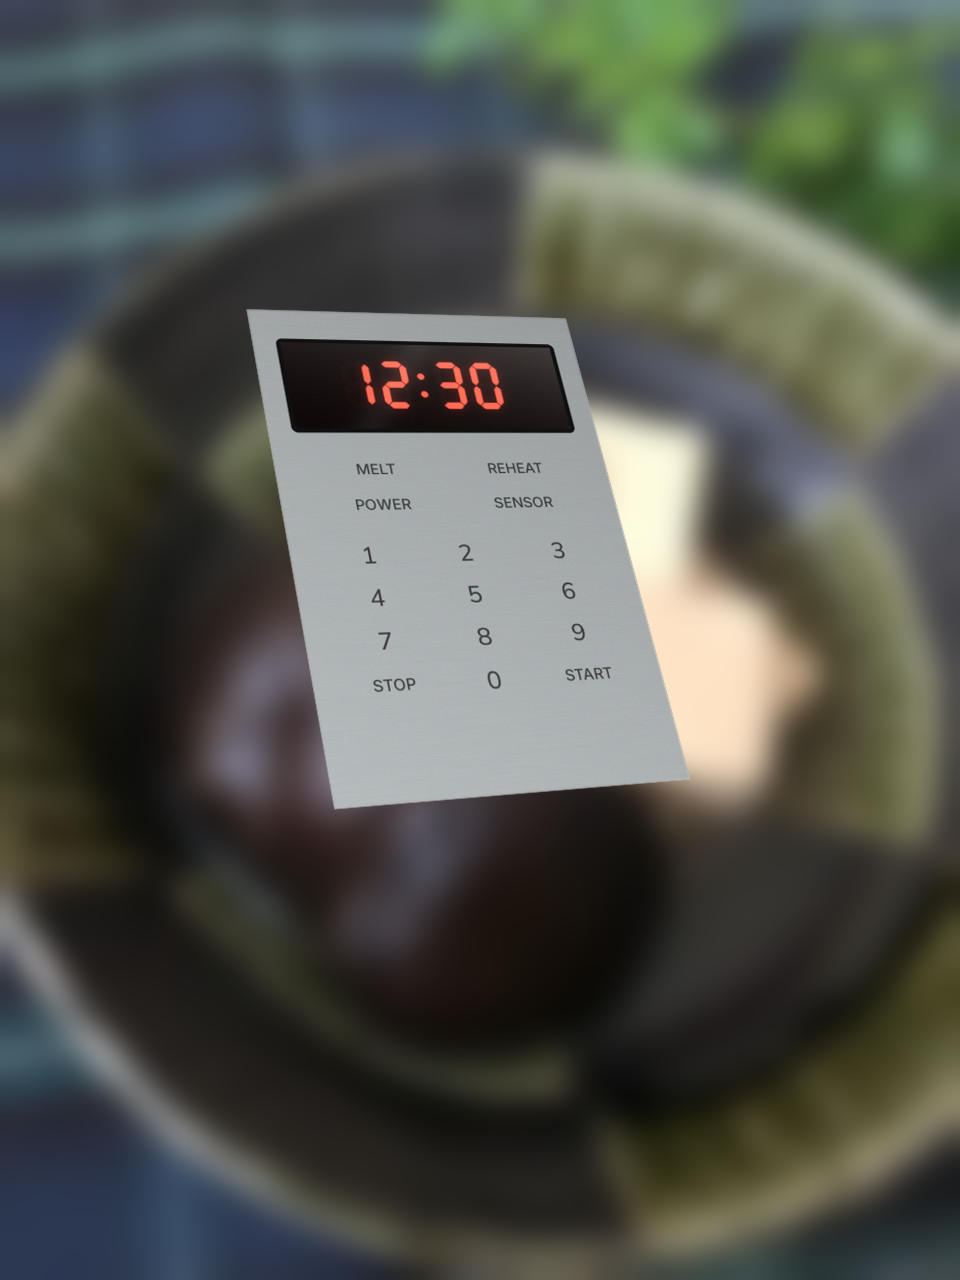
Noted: {"hour": 12, "minute": 30}
